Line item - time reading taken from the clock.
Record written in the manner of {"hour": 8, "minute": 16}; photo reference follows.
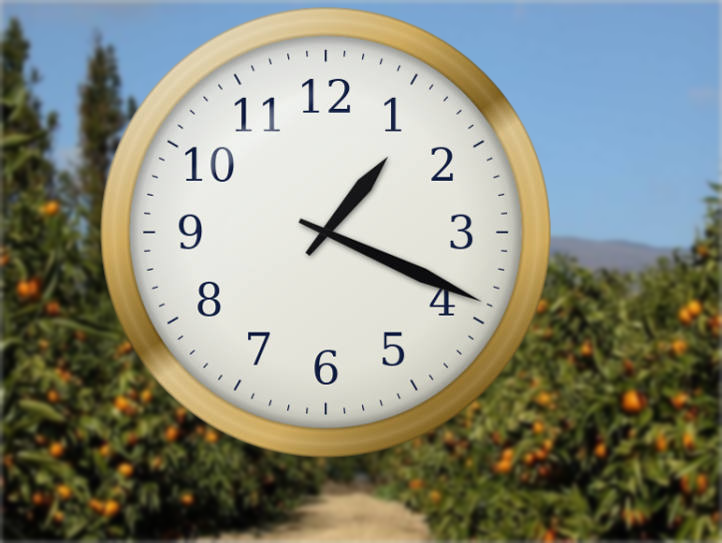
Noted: {"hour": 1, "minute": 19}
